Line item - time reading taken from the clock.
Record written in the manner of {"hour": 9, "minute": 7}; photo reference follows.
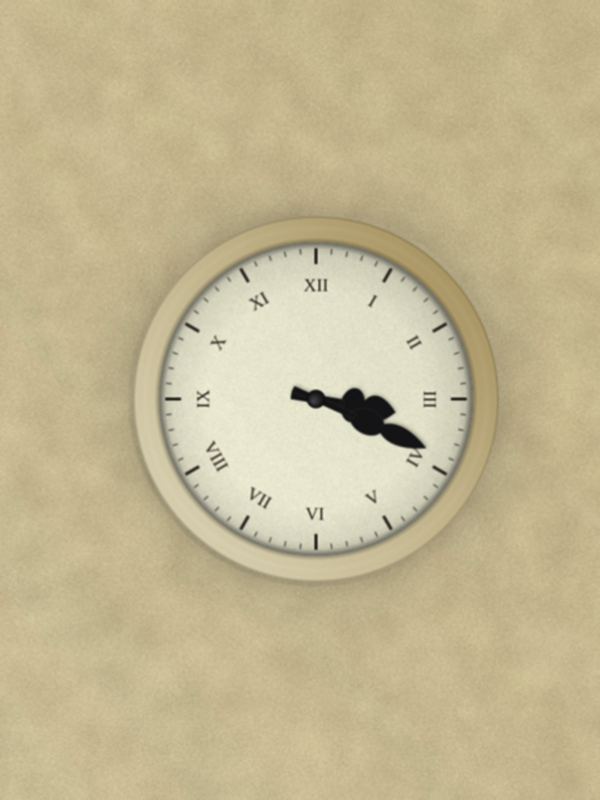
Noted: {"hour": 3, "minute": 19}
